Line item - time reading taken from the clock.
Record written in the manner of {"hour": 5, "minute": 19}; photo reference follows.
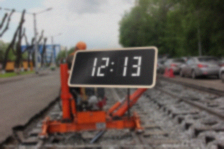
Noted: {"hour": 12, "minute": 13}
